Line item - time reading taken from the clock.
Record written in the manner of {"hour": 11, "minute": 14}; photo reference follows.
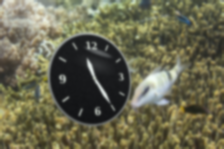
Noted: {"hour": 11, "minute": 25}
